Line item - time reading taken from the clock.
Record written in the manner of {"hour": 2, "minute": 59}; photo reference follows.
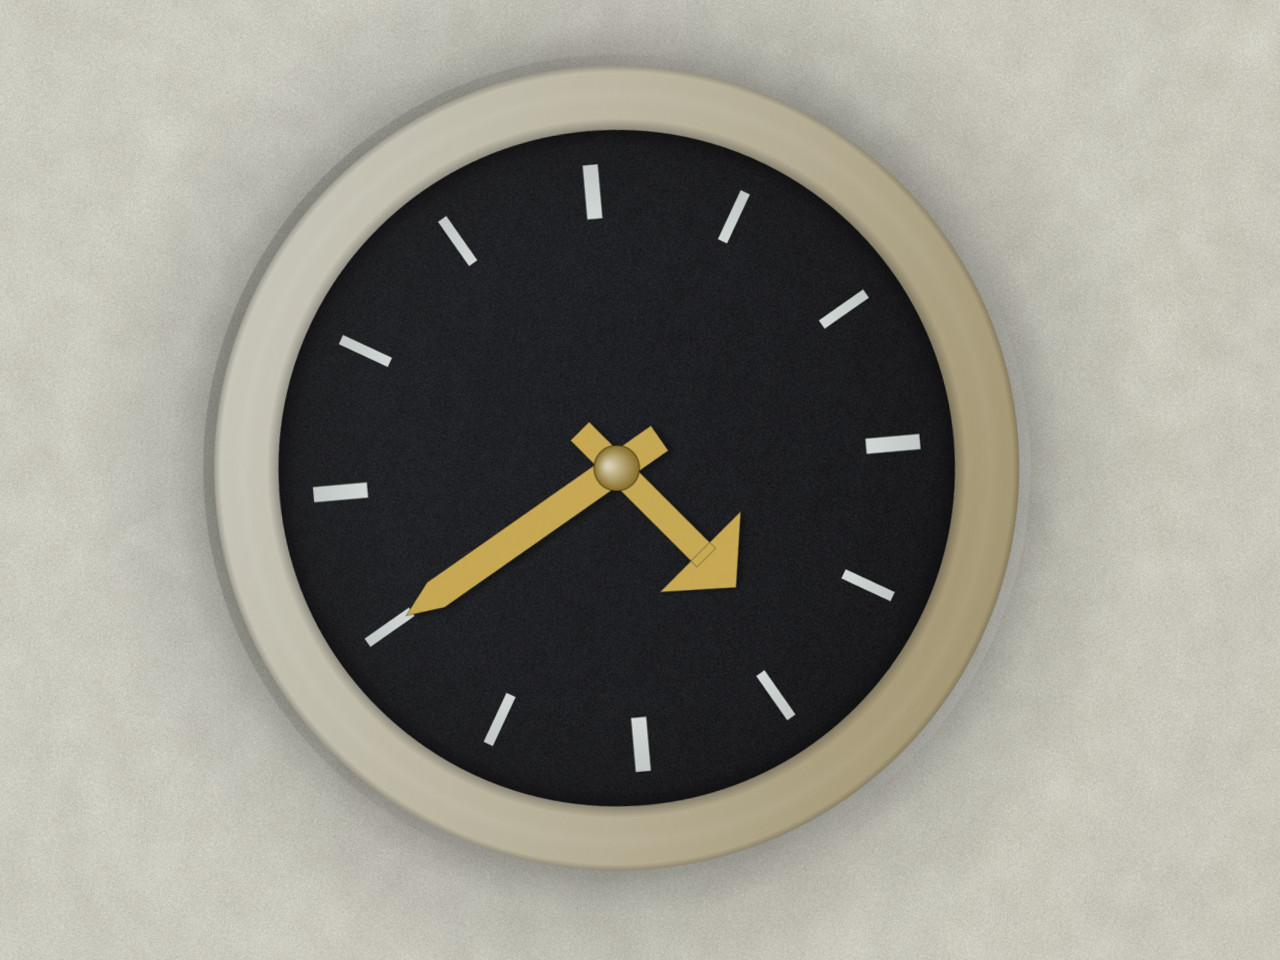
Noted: {"hour": 4, "minute": 40}
